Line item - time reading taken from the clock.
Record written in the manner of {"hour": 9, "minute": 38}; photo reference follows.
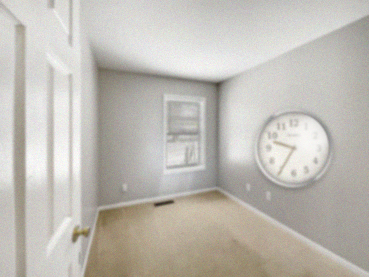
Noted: {"hour": 9, "minute": 35}
